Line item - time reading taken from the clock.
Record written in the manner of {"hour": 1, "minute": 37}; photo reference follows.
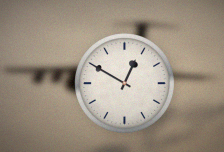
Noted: {"hour": 12, "minute": 50}
